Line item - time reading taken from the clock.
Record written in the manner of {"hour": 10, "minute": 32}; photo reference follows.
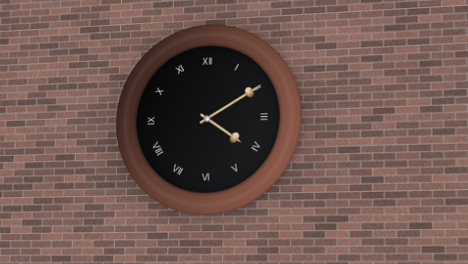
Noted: {"hour": 4, "minute": 10}
